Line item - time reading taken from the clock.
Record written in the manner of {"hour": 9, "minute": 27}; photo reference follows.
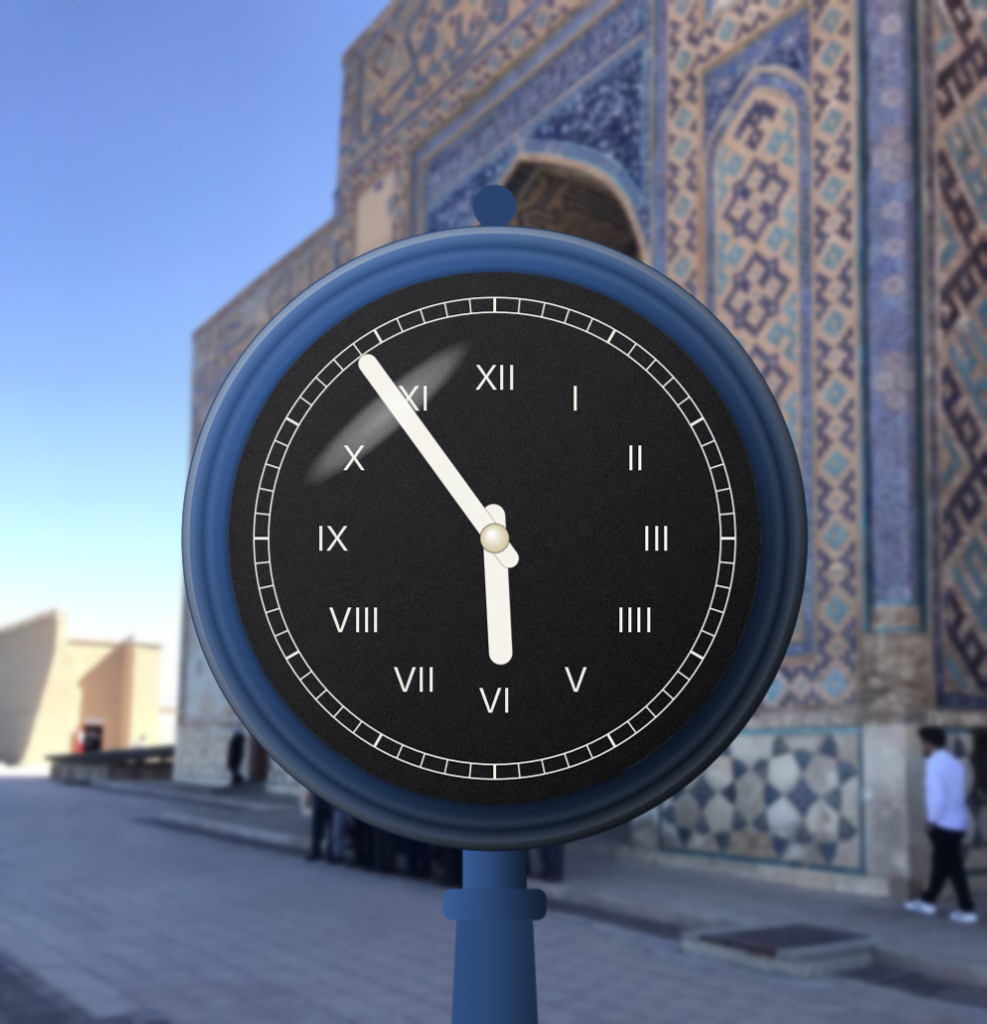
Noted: {"hour": 5, "minute": 54}
